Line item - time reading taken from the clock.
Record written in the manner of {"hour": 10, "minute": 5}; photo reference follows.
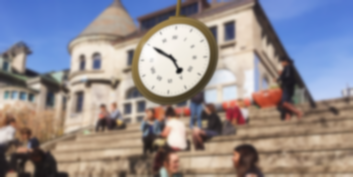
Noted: {"hour": 4, "minute": 50}
